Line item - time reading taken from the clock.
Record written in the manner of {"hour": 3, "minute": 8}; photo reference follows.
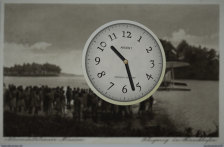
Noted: {"hour": 10, "minute": 27}
